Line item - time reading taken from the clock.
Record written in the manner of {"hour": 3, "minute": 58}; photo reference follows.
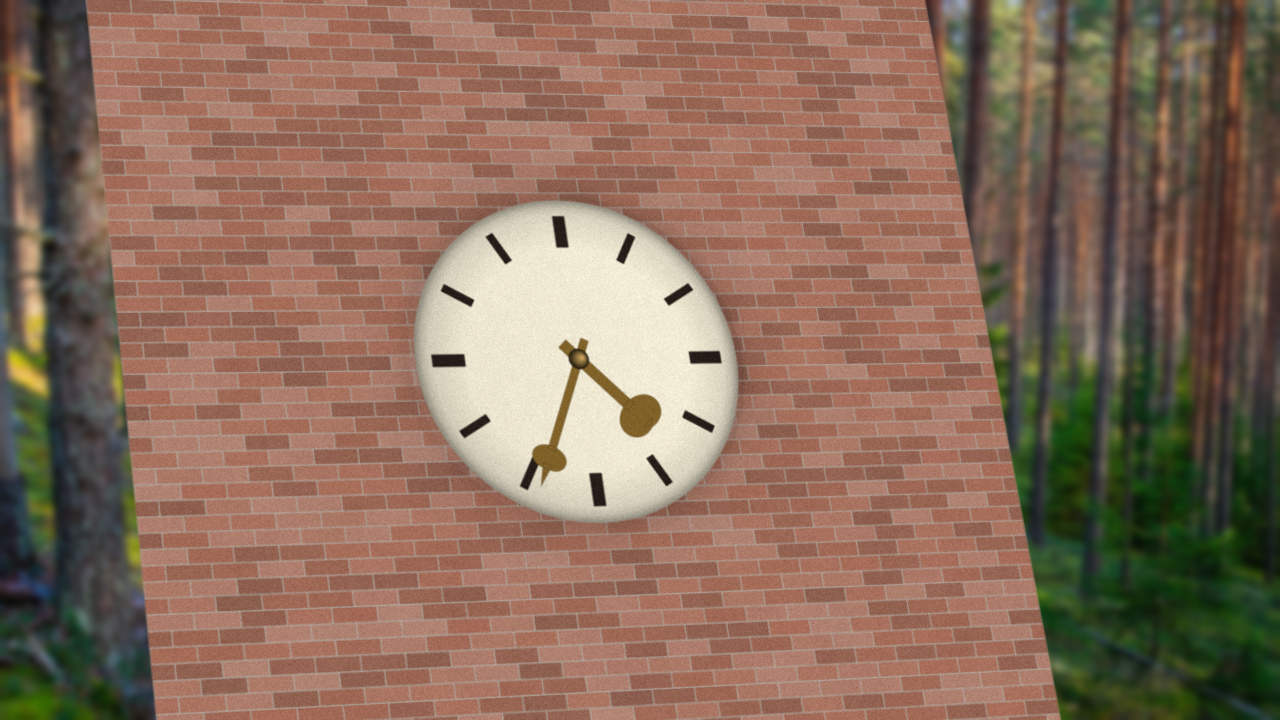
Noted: {"hour": 4, "minute": 34}
